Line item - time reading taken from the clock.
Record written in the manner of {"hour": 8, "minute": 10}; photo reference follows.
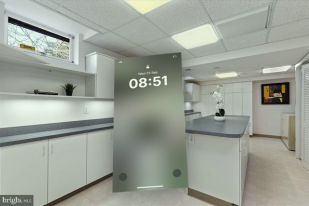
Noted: {"hour": 8, "minute": 51}
